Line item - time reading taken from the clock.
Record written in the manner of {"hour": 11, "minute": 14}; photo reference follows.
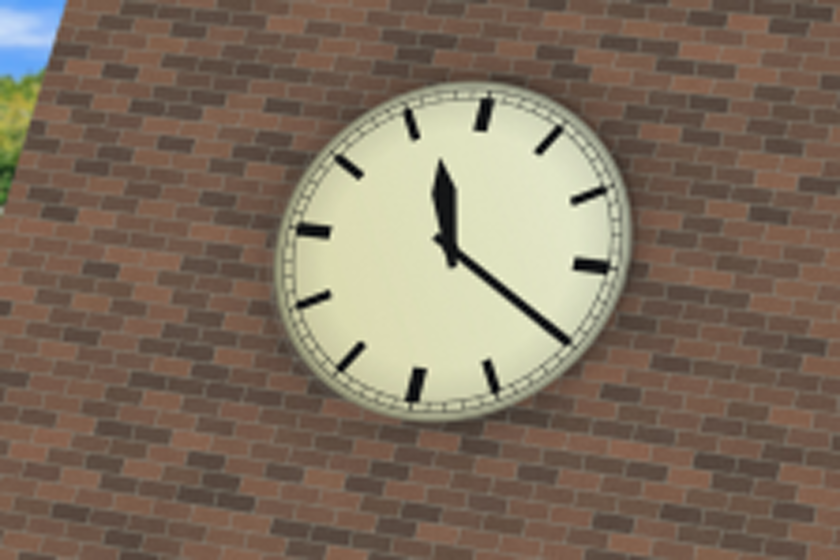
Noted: {"hour": 11, "minute": 20}
